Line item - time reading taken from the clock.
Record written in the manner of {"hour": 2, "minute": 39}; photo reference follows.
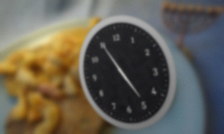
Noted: {"hour": 4, "minute": 55}
